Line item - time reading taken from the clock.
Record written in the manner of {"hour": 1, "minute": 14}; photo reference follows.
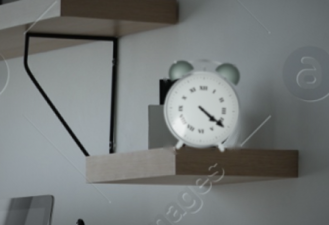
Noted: {"hour": 4, "minute": 21}
